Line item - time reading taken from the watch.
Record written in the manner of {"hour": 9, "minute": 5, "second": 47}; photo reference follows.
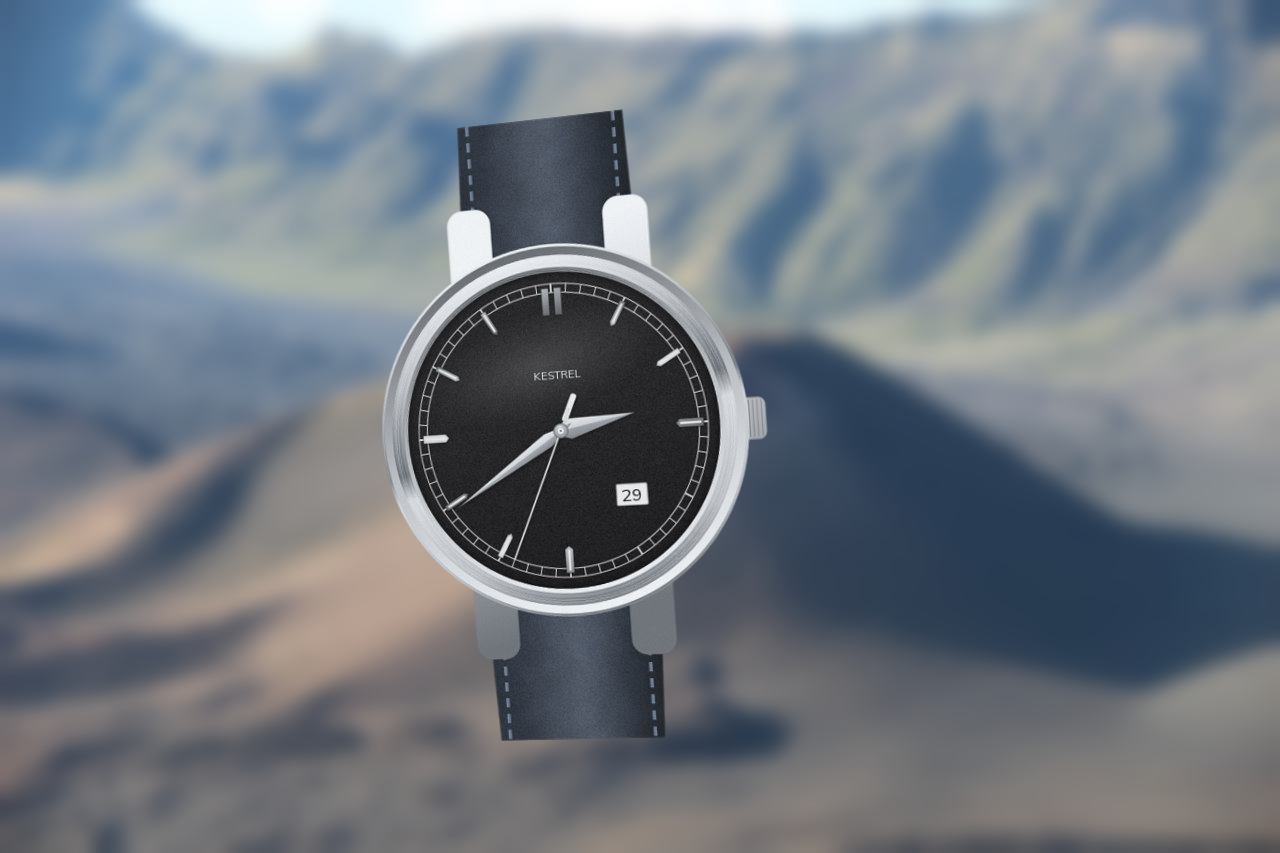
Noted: {"hour": 2, "minute": 39, "second": 34}
